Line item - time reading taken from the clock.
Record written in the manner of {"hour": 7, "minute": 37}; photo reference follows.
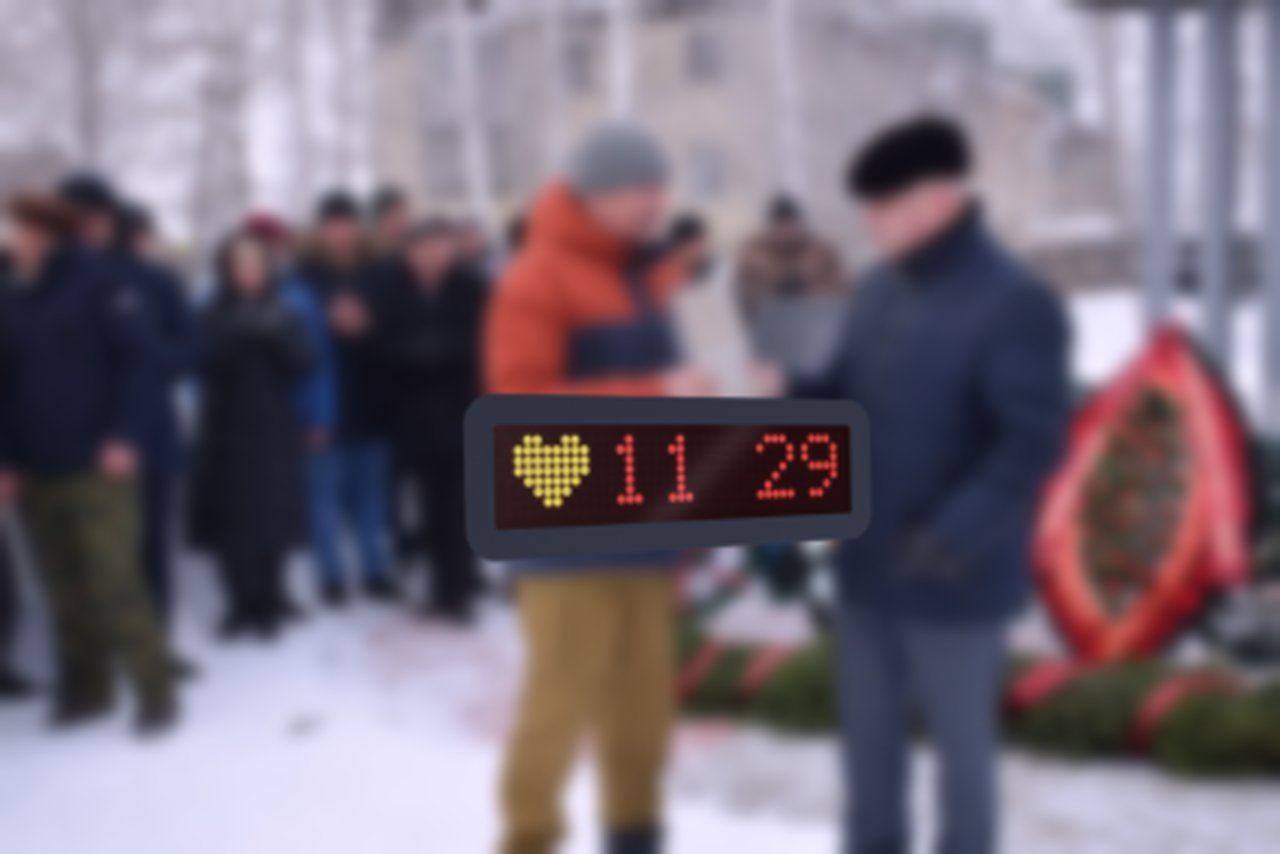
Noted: {"hour": 11, "minute": 29}
